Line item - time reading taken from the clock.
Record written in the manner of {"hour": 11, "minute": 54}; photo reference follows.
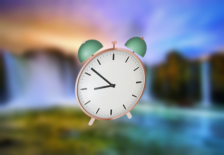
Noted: {"hour": 8, "minute": 52}
